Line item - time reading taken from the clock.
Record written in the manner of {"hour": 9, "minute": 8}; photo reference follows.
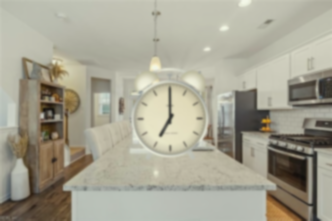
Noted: {"hour": 7, "minute": 0}
